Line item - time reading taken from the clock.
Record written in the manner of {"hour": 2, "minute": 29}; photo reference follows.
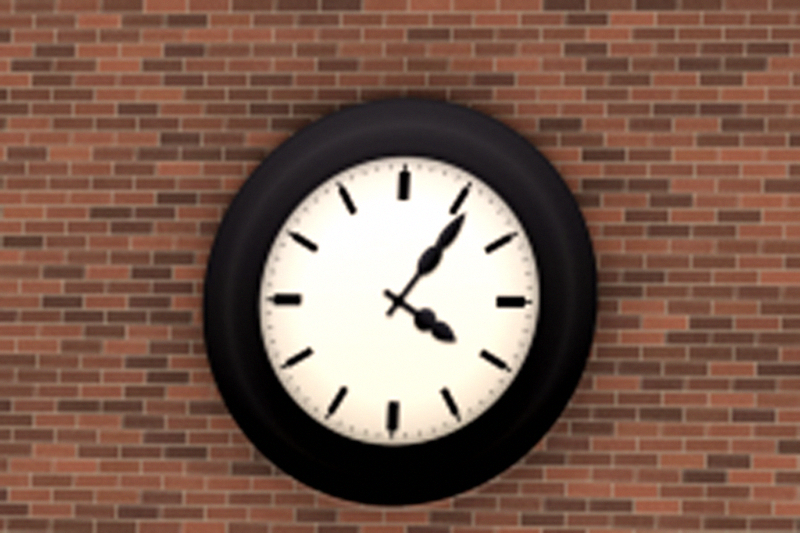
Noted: {"hour": 4, "minute": 6}
